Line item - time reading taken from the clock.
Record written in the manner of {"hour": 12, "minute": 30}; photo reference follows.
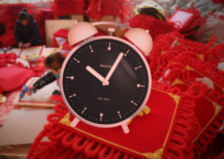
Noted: {"hour": 10, "minute": 4}
